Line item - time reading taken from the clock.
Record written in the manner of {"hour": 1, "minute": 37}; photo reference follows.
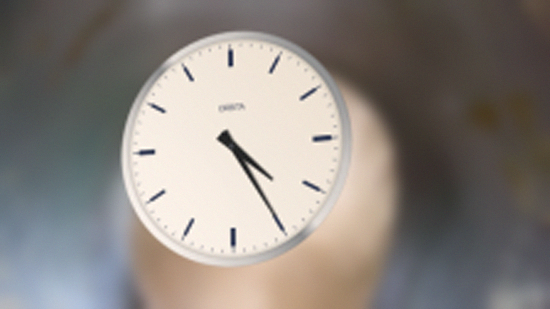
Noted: {"hour": 4, "minute": 25}
